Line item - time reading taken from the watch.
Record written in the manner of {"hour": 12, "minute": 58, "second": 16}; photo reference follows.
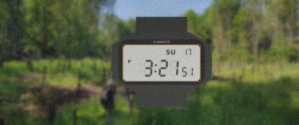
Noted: {"hour": 3, "minute": 21, "second": 51}
